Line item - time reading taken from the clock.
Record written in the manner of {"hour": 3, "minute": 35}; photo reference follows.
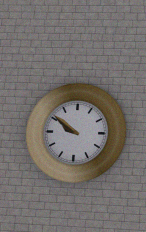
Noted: {"hour": 9, "minute": 51}
